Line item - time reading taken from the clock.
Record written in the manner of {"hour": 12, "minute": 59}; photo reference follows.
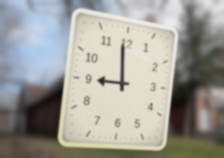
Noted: {"hour": 8, "minute": 59}
